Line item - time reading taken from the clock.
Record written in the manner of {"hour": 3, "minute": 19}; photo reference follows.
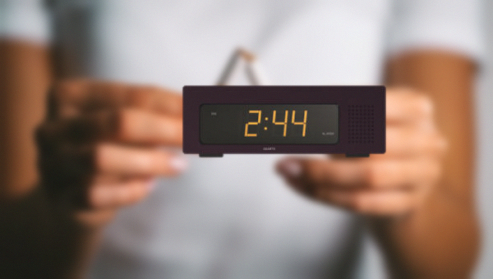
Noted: {"hour": 2, "minute": 44}
